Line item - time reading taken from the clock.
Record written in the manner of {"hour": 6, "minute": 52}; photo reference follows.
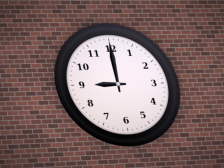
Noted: {"hour": 9, "minute": 0}
